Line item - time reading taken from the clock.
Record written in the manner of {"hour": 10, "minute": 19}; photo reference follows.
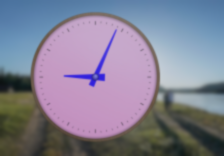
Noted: {"hour": 9, "minute": 4}
